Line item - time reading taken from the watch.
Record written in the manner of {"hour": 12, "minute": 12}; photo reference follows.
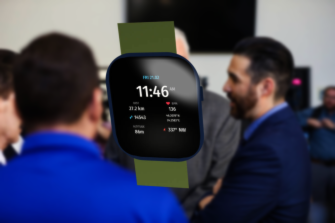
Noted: {"hour": 11, "minute": 46}
